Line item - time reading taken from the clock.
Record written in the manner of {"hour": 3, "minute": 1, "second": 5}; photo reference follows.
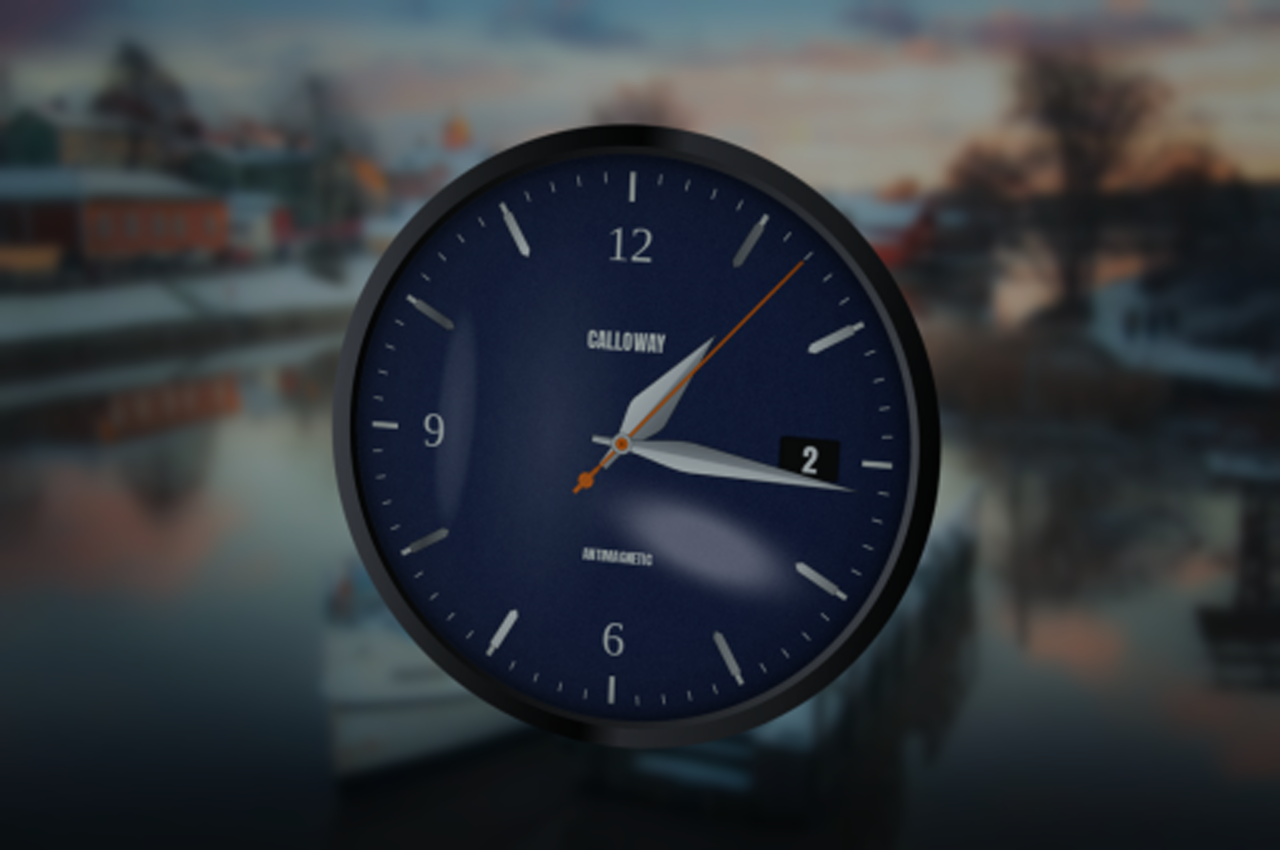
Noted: {"hour": 1, "minute": 16, "second": 7}
